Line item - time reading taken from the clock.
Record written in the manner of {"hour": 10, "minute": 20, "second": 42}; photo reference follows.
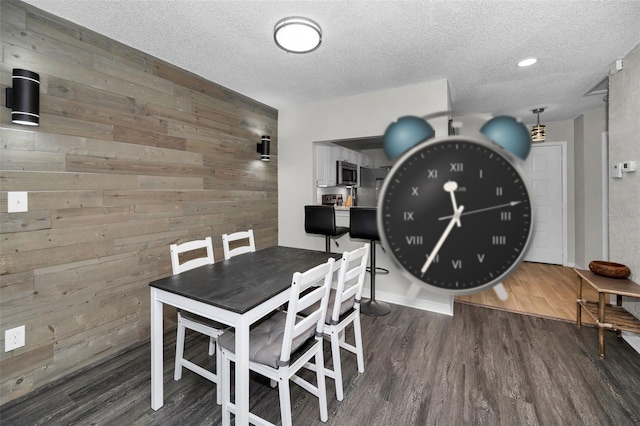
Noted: {"hour": 11, "minute": 35, "second": 13}
